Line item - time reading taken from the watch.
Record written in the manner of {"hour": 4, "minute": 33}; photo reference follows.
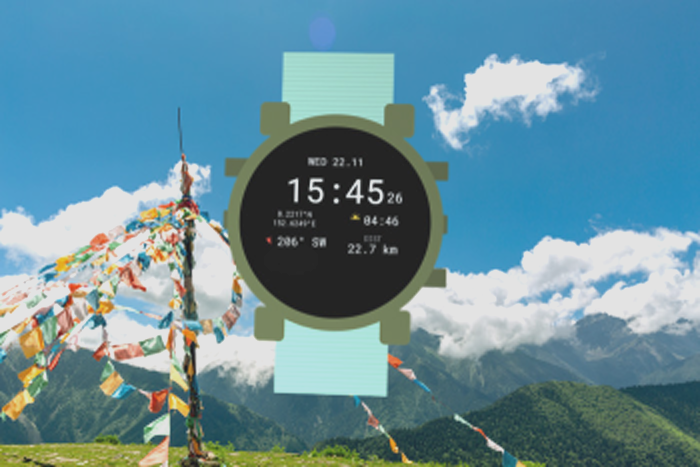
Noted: {"hour": 15, "minute": 45}
